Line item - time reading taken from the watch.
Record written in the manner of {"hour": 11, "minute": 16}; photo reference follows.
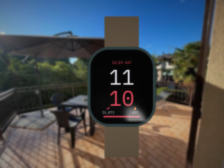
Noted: {"hour": 11, "minute": 10}
